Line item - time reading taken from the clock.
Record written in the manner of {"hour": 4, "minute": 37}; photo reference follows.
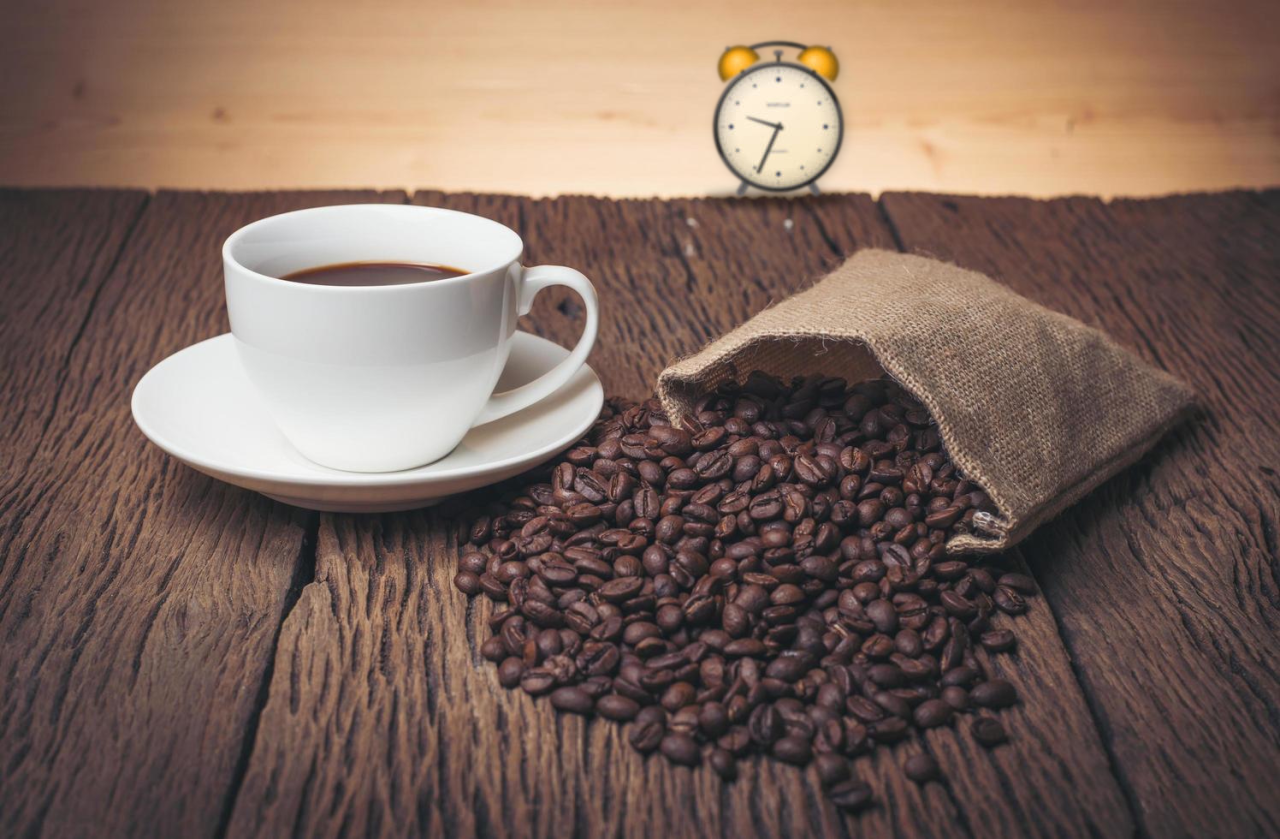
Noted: {"hour": 9, "minute": 34}
